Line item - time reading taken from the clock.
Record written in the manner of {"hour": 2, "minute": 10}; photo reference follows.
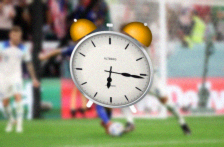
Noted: {"hour": 6, "minute": 16}
